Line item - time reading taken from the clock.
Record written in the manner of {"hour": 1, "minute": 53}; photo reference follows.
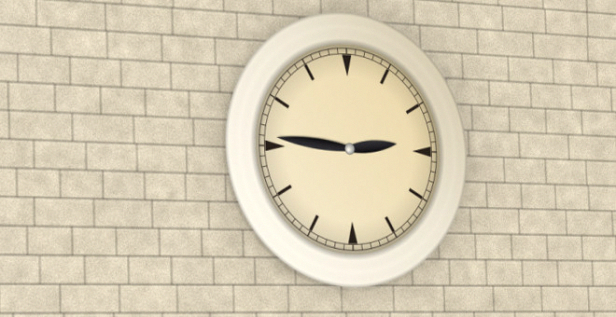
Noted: {"hour": 2, "minute": 46}
